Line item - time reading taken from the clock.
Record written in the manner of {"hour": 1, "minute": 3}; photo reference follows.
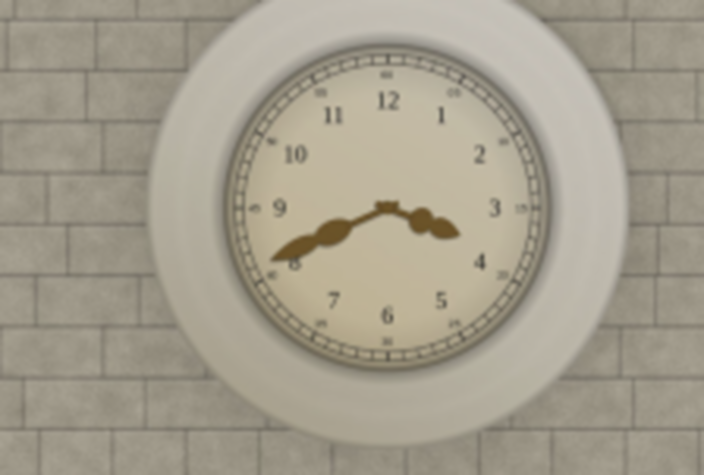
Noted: {"hour": 3, "minute": 41}
